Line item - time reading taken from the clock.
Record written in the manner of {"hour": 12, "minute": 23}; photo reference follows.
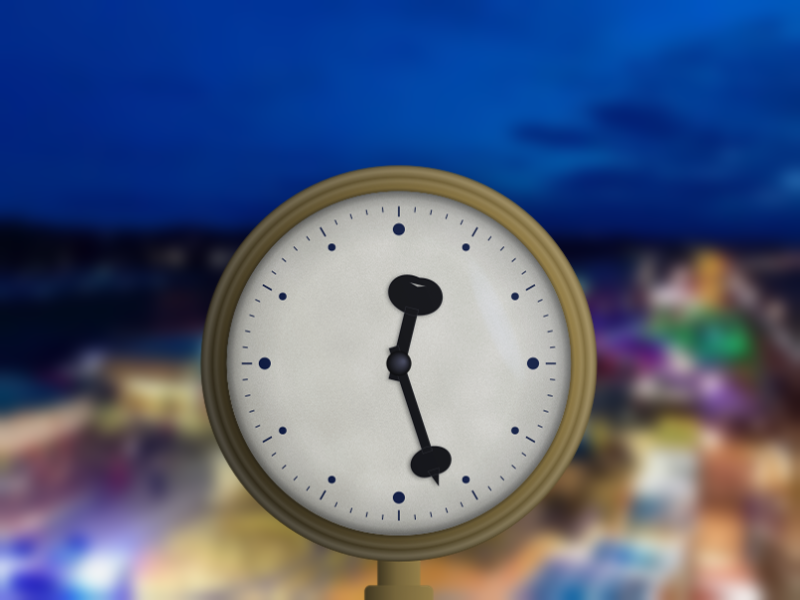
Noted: {"hour": 12, "minute": 27}
